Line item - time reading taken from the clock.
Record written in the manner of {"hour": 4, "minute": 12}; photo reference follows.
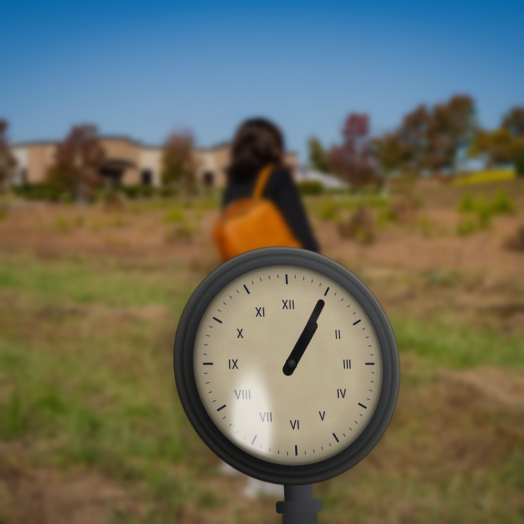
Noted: {"hour": 1, "minute": 5}
